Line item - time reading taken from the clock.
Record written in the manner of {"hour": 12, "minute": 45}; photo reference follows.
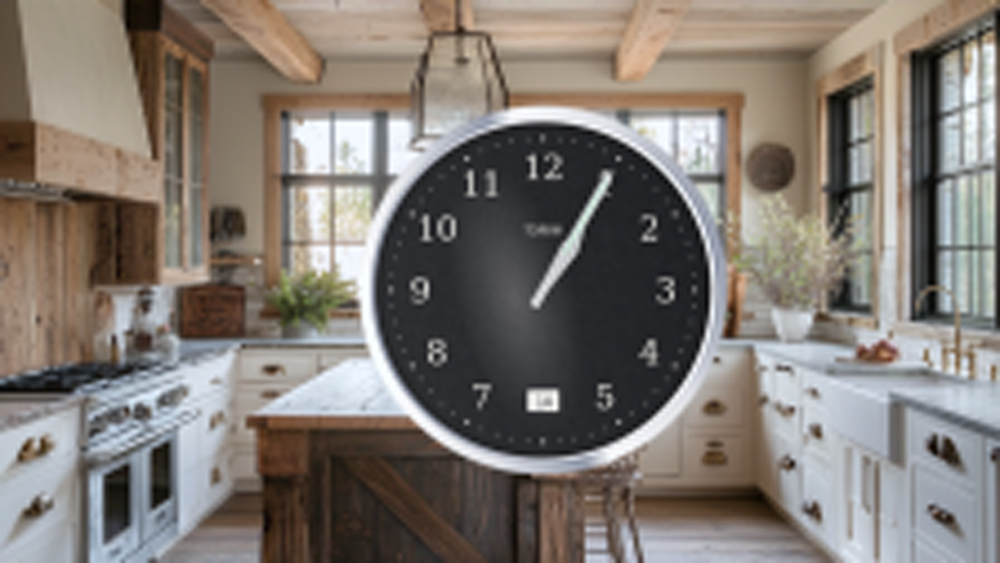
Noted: {"hour": 1, "minute": 5}
